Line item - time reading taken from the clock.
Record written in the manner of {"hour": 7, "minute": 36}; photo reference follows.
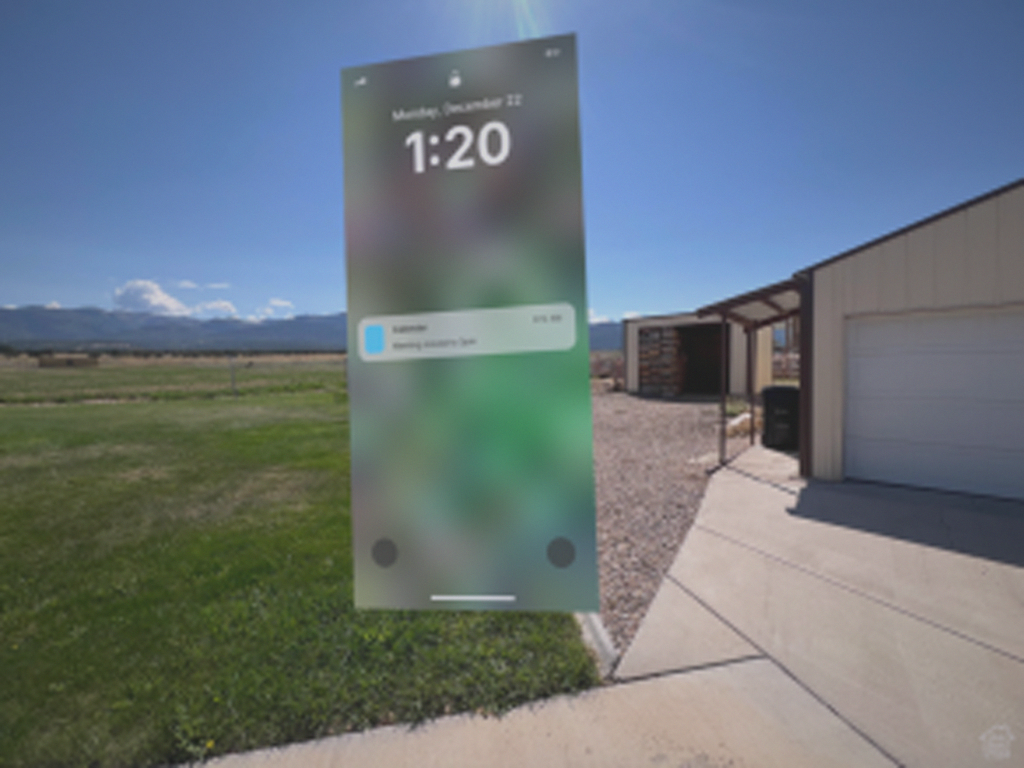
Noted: {"hour": 1, "minute": 20}
